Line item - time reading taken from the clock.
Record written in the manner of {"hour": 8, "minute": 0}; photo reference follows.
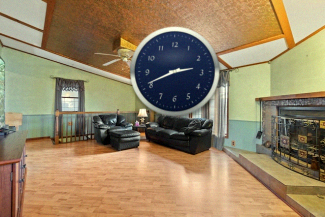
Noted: {"hour": 2, "minute": 41}
